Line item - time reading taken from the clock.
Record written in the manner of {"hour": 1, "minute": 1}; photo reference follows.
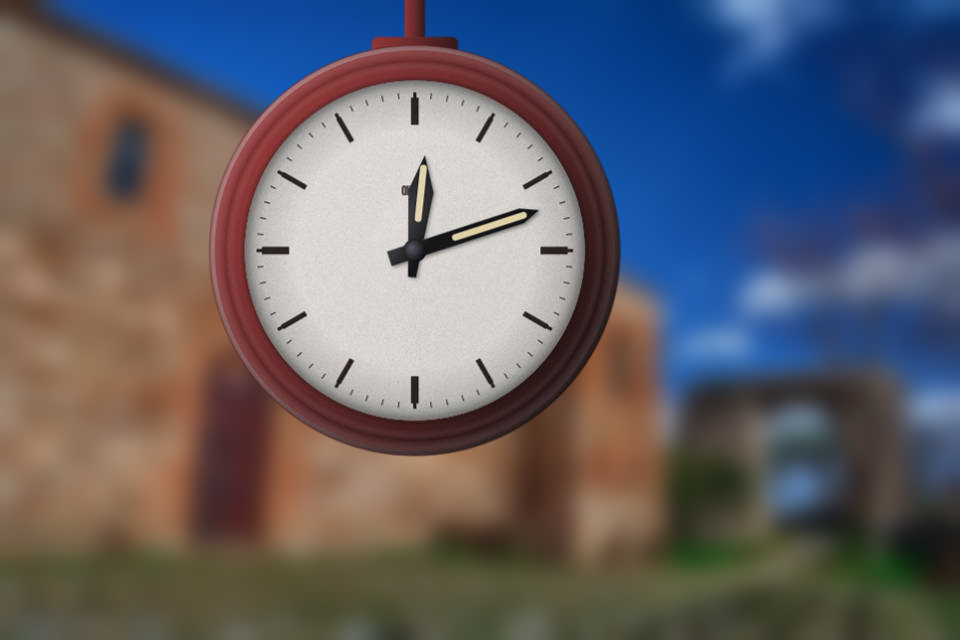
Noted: {"hour": 12, "minute": 12}
